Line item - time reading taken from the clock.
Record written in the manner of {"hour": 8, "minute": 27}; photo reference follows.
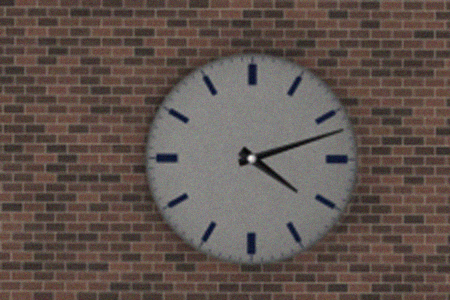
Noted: {"hour": 4, "minute": 12}
